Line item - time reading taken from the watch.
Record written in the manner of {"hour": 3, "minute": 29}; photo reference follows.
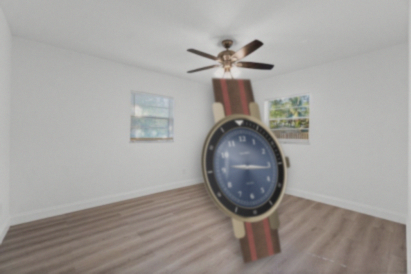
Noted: {"hour": 9, "minute": 16}
